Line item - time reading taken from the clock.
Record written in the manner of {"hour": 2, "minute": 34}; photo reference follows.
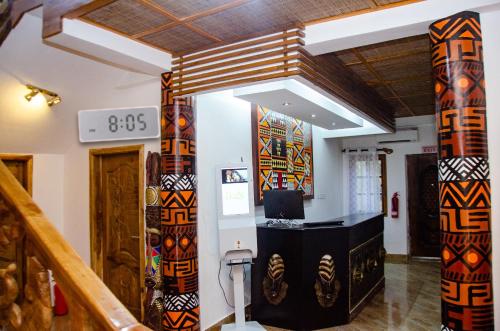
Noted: {"hour": 8, "minute": 5}
